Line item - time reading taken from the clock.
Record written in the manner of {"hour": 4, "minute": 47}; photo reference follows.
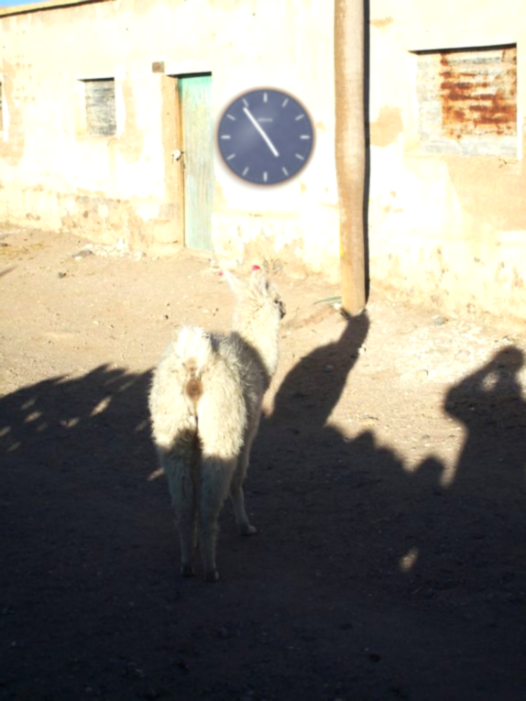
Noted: {"hour": 4, "minute": 54}
